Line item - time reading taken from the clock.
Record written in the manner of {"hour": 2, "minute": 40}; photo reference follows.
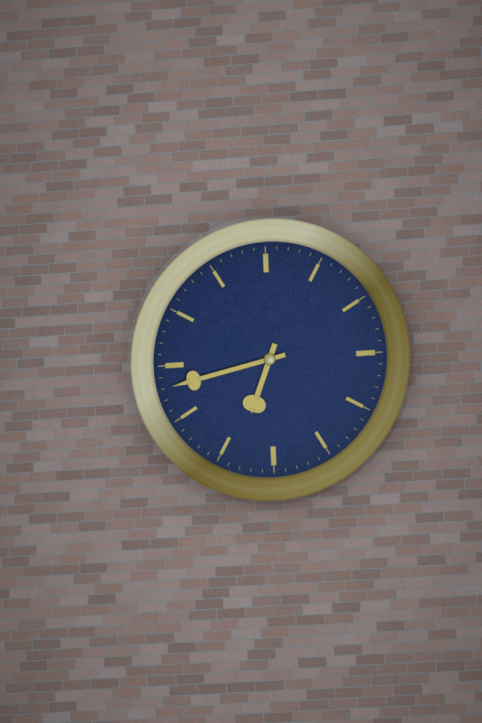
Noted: {"hour": 6, "minute": 43}
